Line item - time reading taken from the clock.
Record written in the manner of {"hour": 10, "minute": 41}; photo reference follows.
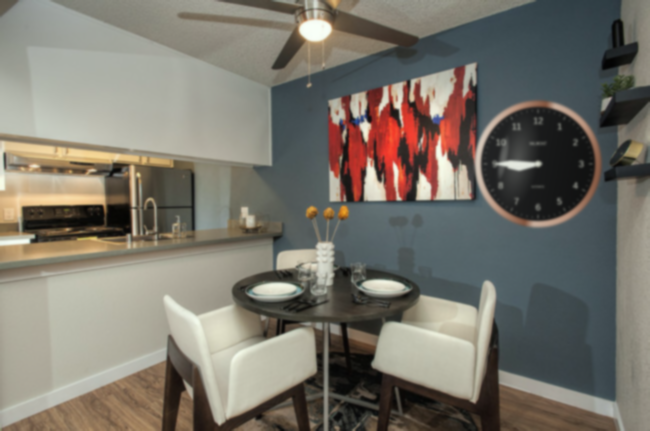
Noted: {"hour": 8, "minute": 45}
